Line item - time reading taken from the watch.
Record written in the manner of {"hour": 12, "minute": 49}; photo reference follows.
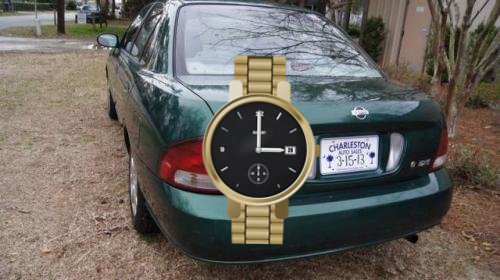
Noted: {"hour": 3, "minute": 0}
